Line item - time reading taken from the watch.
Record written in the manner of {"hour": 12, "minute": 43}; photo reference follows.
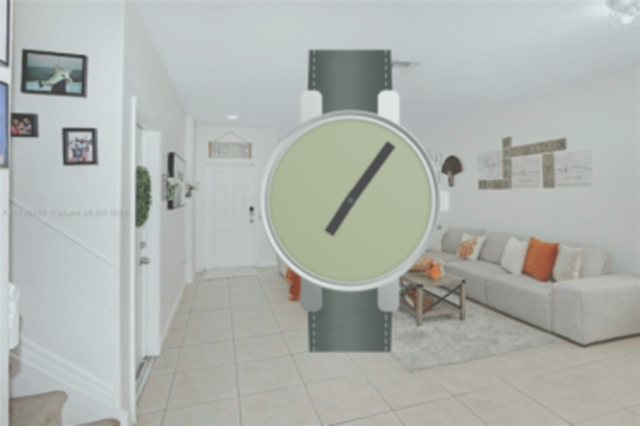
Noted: {"hour": 7, "minute": 6}
